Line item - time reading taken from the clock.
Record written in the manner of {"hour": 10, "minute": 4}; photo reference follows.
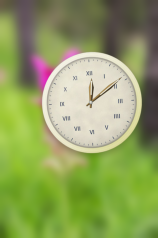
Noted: {"hour": 12, "minute": 9}
